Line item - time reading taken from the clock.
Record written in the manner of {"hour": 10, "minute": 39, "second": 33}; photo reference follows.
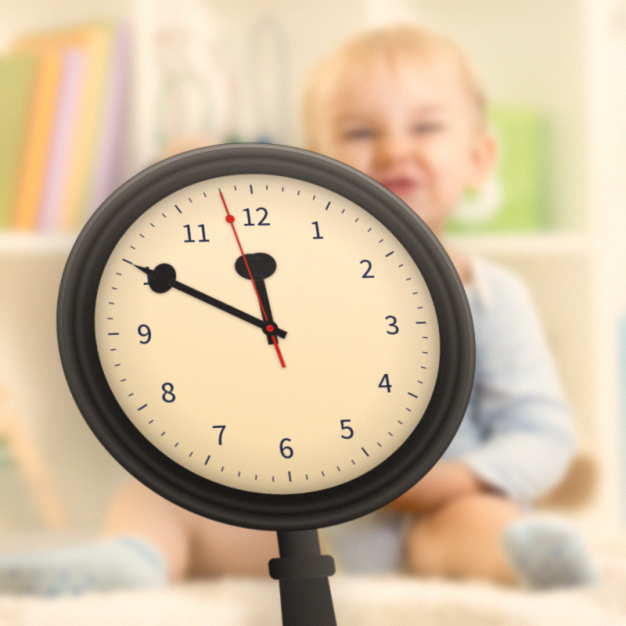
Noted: {"hour": 11, "minute": 49, "second": 58}
